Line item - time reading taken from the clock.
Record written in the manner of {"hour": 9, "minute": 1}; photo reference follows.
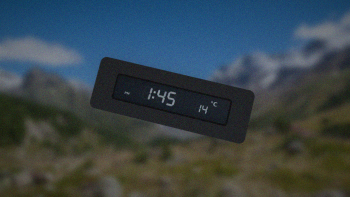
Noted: {"hour": 1, "minute": 45}
